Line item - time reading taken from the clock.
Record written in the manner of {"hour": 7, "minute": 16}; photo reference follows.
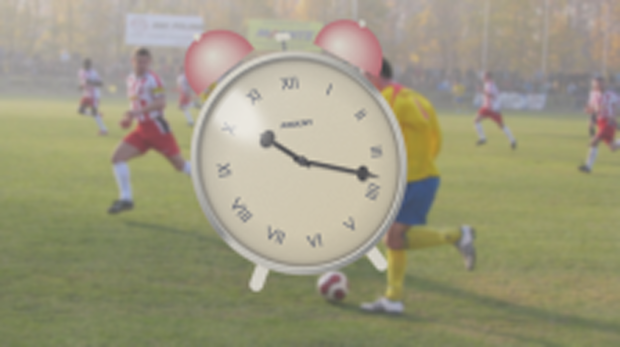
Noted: {"hour": 10, "minute": 18}
